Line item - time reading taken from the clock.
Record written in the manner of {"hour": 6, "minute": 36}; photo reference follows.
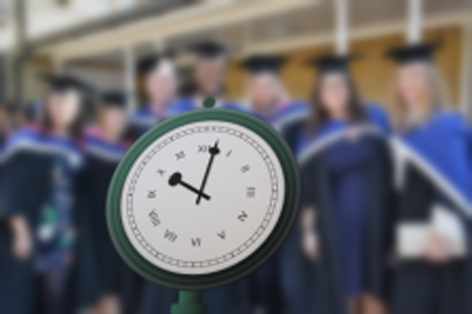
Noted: {"hour": 10, "minute": 2}
